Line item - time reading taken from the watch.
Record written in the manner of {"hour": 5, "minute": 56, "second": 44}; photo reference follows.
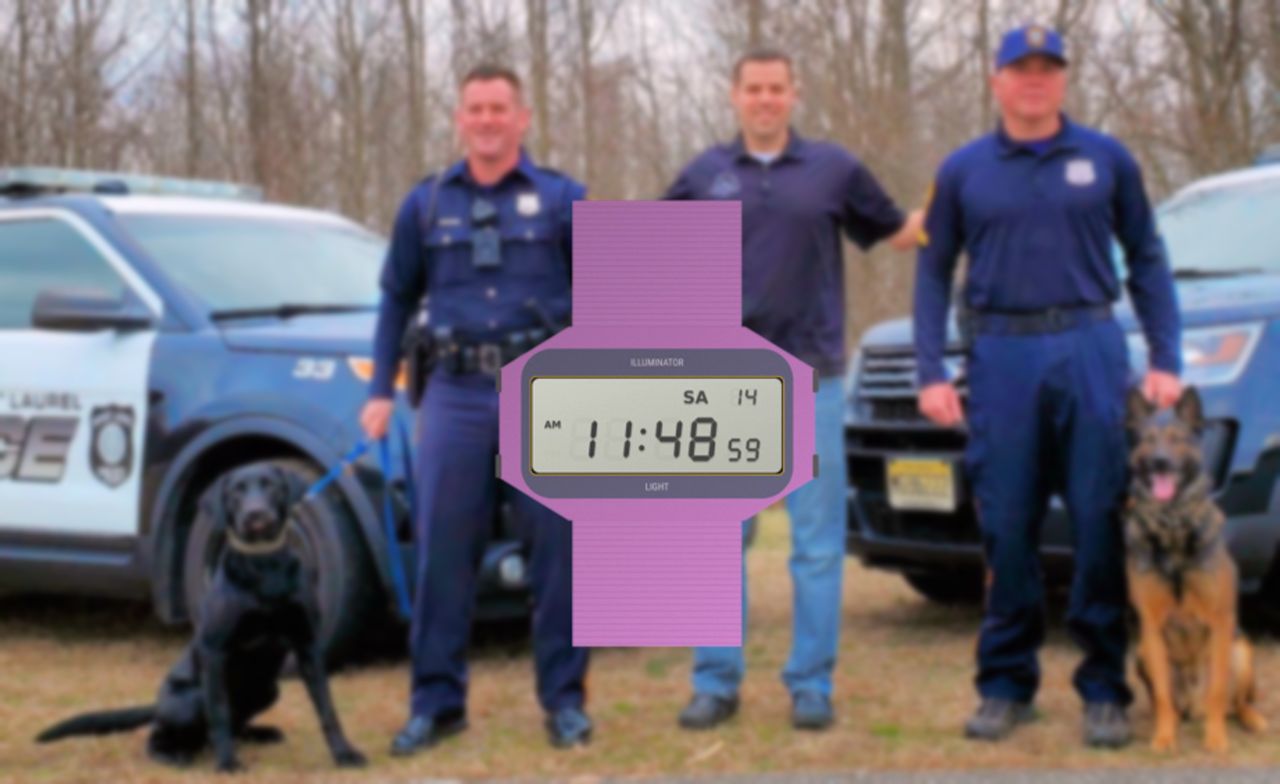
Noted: {"hour": 11, "minute": 48, "second": 59}
